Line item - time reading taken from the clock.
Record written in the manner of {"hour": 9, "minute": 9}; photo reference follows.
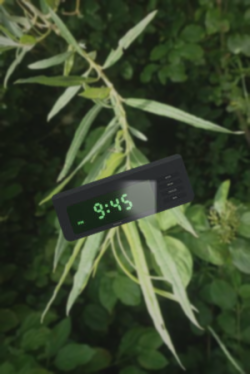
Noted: {"hour": 9, "minute": 45}
